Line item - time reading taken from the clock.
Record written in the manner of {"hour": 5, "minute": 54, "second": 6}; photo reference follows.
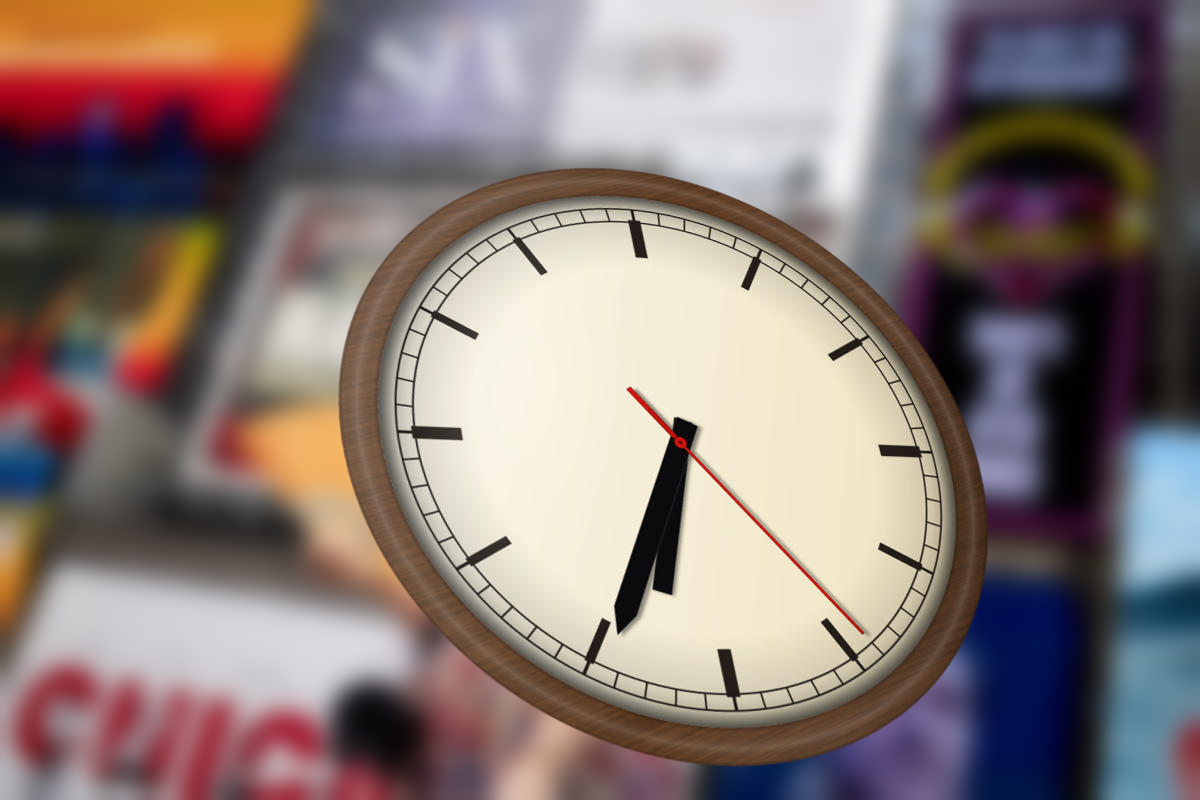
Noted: {"hour": 6, "minute": 34, "second": 24}
